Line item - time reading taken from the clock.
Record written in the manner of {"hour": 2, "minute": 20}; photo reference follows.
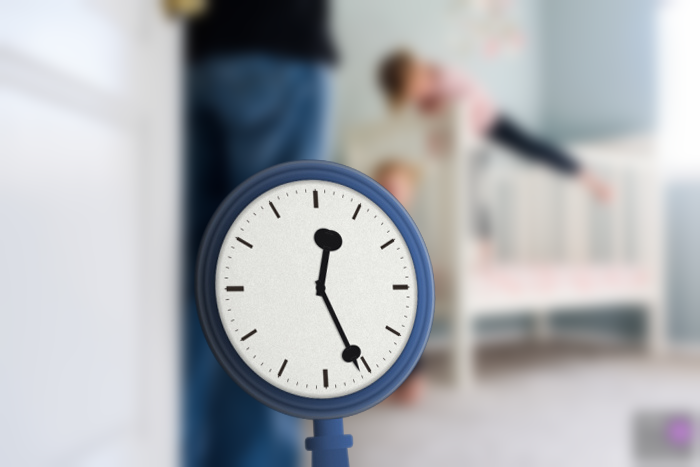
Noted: {"hour": 12, "minute": 26}
